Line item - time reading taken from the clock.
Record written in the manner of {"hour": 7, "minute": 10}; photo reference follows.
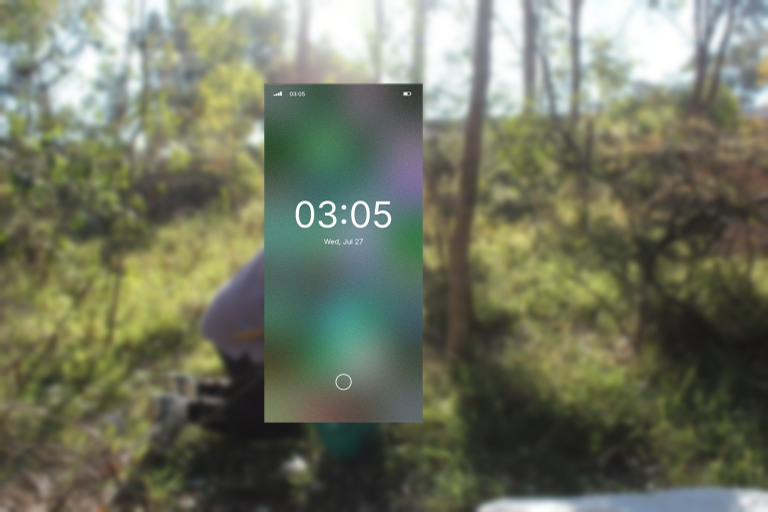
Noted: {"hour": 3, "minute": 5}
